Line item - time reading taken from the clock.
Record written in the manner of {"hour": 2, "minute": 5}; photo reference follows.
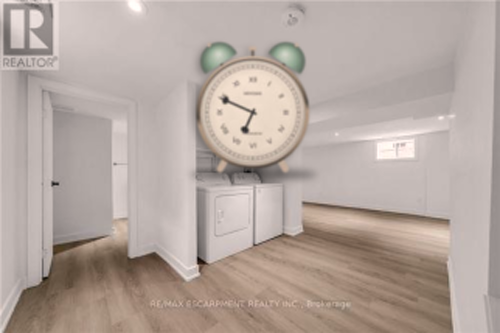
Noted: {"hour": 6, "minute": 49}
